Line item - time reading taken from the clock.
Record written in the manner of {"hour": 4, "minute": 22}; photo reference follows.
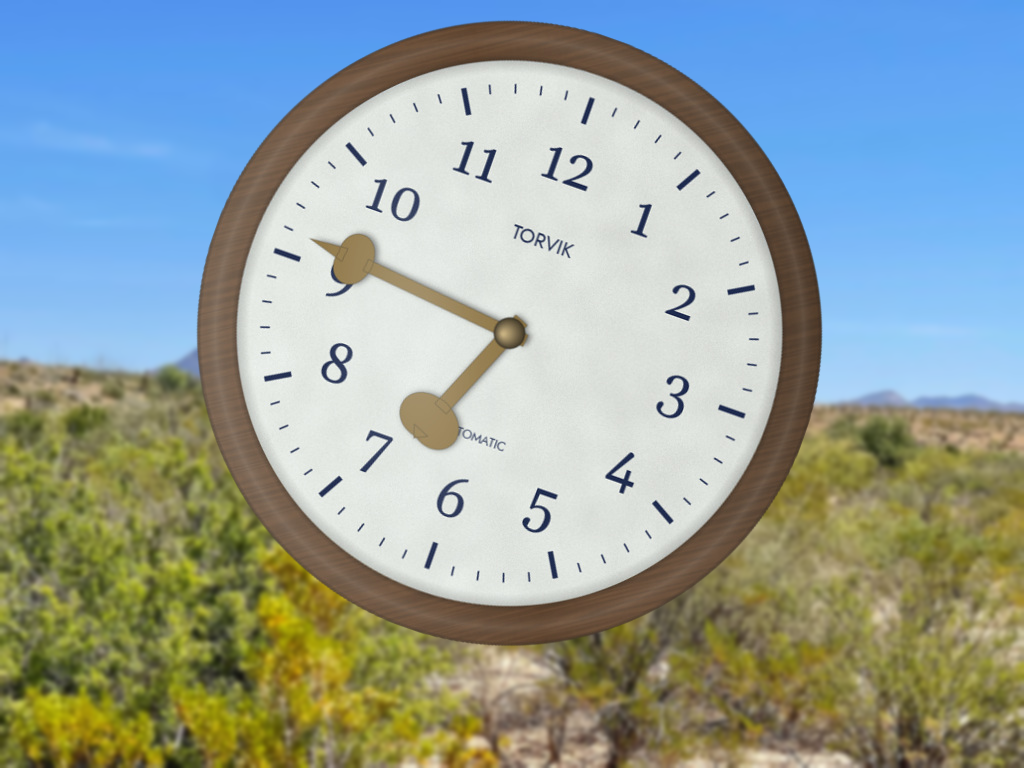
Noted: {"hour": 6, "minute": 46}
